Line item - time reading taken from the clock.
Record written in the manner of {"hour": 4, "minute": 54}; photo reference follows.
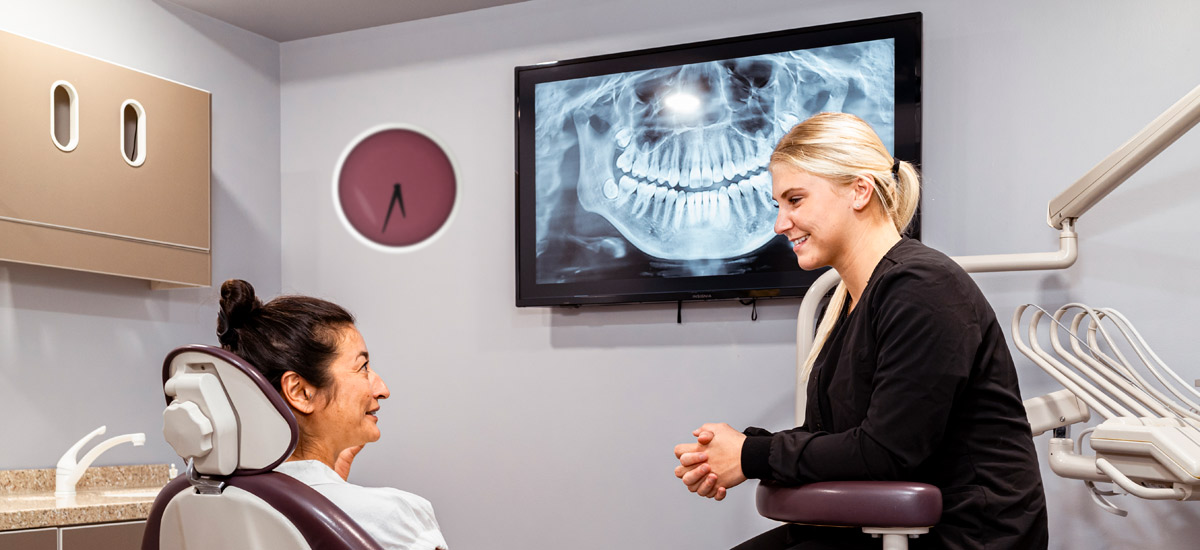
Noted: {"hour": 5, "minute": 33}
